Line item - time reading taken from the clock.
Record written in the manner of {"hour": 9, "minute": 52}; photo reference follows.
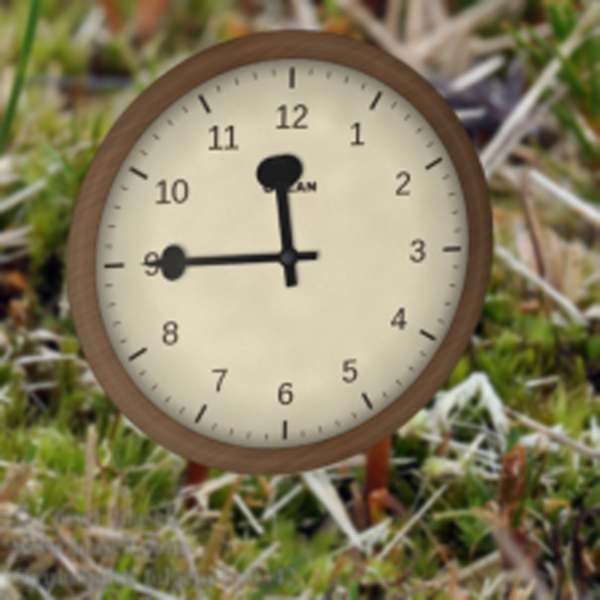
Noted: {"hour": 11, "minute": 45}
